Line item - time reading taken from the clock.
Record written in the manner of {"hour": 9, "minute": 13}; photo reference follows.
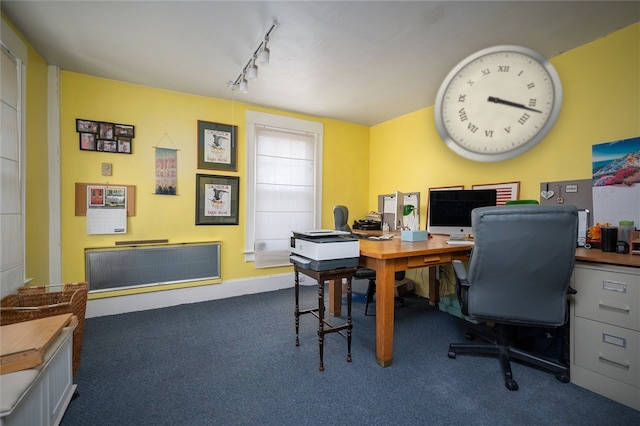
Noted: {"hour": 3, "minute": 17}
